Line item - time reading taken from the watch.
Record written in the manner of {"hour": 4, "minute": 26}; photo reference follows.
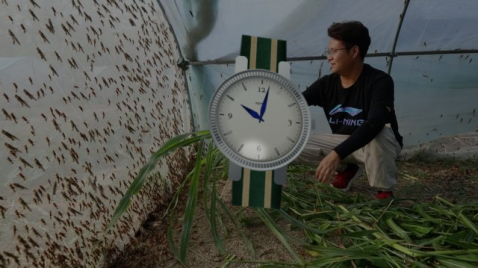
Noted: {"hour": 10, "minute": 2}
